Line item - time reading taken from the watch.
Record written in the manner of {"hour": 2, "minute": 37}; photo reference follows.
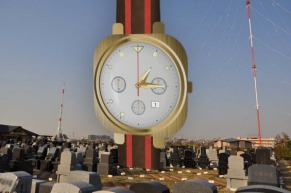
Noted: {"hour": 1, "minute": 15}
